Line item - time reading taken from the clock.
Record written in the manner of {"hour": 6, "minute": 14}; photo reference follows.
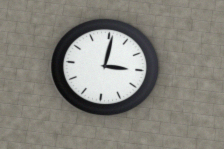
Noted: {"hour": 3, "minute": 1}
